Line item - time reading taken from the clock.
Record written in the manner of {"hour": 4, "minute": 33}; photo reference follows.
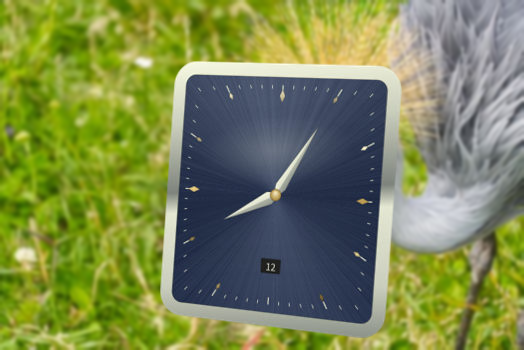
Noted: {"hour": 8, "minute": 5}
